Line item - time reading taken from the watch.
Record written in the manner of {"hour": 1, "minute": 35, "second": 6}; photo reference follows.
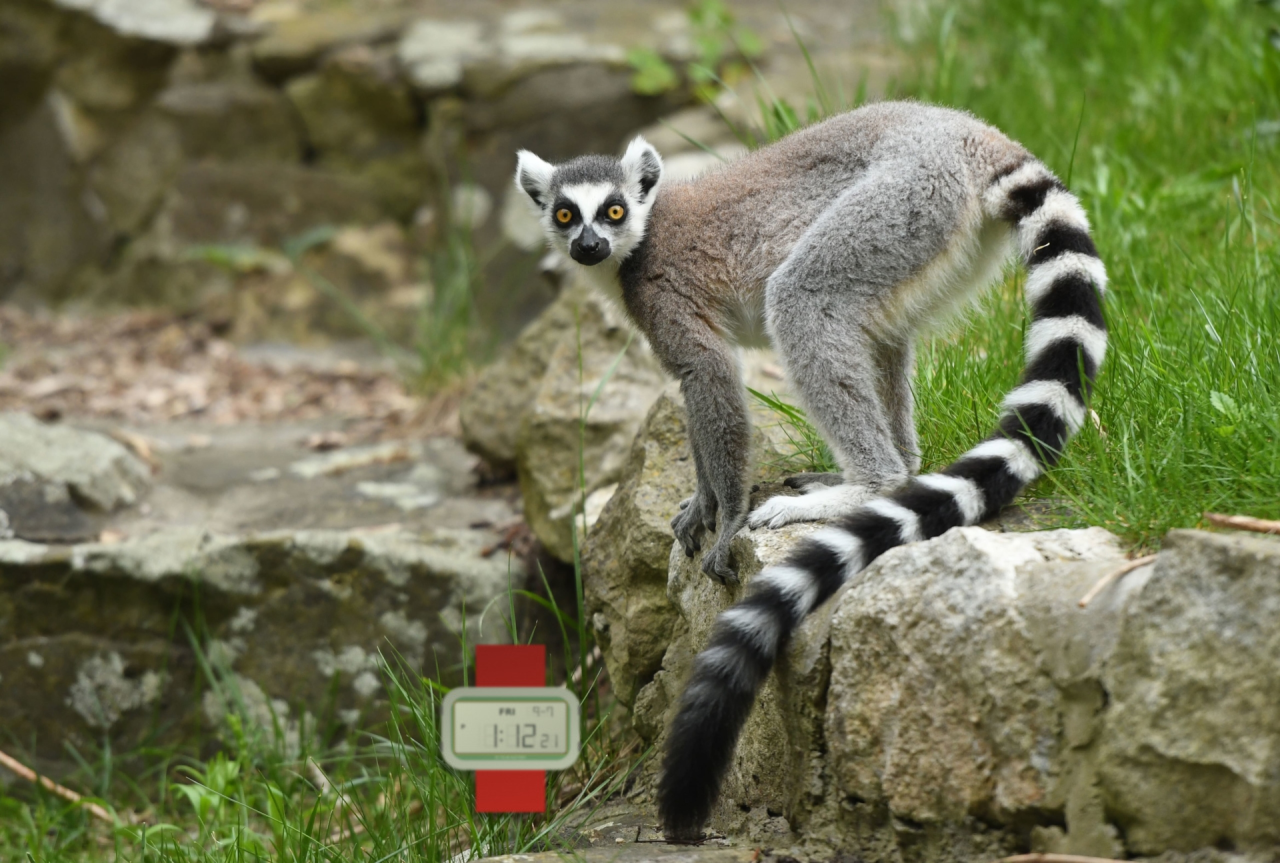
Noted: {"hour": 1, "minute": 12, "second": 21}
